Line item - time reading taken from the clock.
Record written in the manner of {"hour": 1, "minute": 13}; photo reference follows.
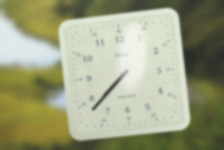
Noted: {"hour": 7, "minute": 38}
